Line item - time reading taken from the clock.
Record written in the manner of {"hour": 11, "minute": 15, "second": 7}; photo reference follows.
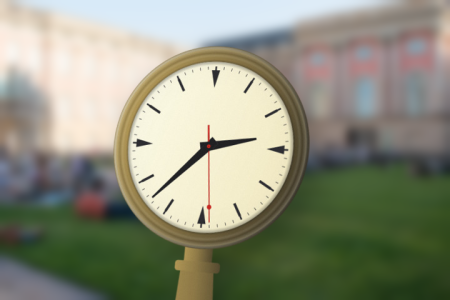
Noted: {"hour": 2, "minute": 37, "second": 29}
